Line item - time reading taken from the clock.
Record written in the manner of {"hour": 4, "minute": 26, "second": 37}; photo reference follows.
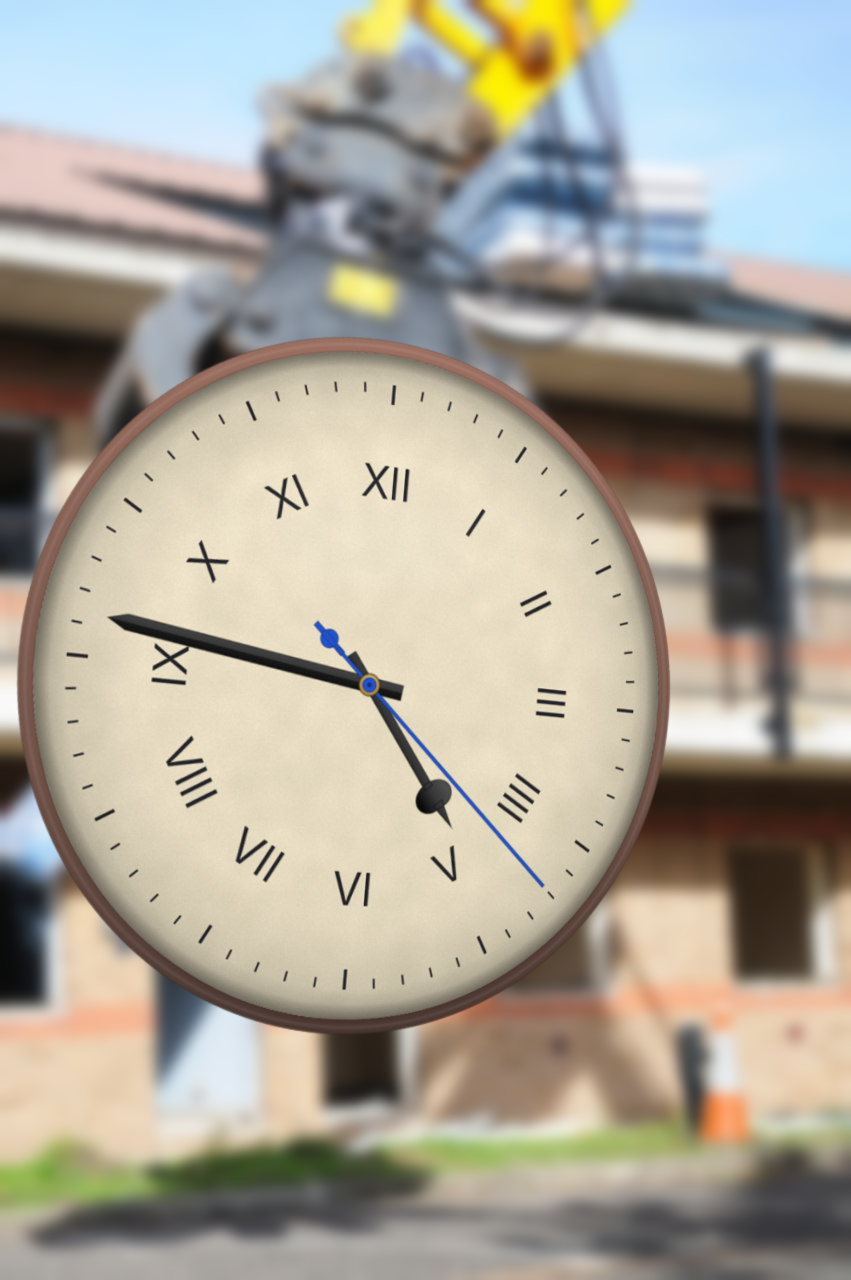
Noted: {"hour": 4, "minute": 46, "second": 22}
